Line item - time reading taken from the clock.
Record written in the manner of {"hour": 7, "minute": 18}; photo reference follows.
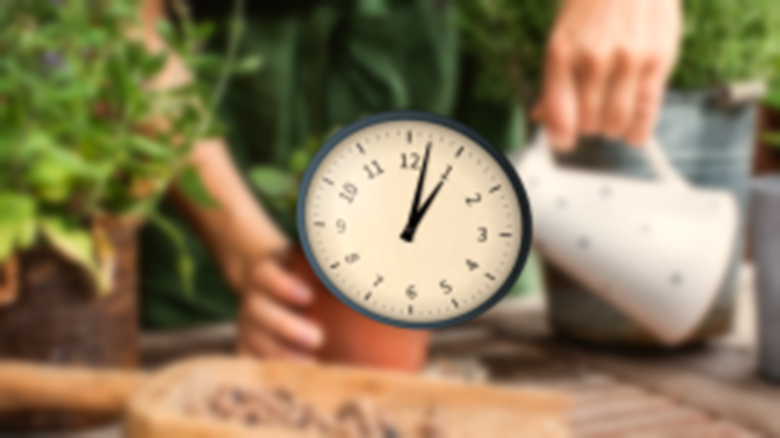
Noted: {"hour": 1, "minute": 2}
